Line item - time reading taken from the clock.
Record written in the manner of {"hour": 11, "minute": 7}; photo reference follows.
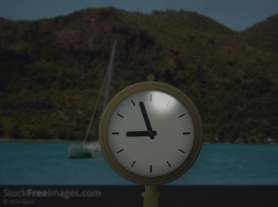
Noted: {"hour": 8, "minute": 57}
